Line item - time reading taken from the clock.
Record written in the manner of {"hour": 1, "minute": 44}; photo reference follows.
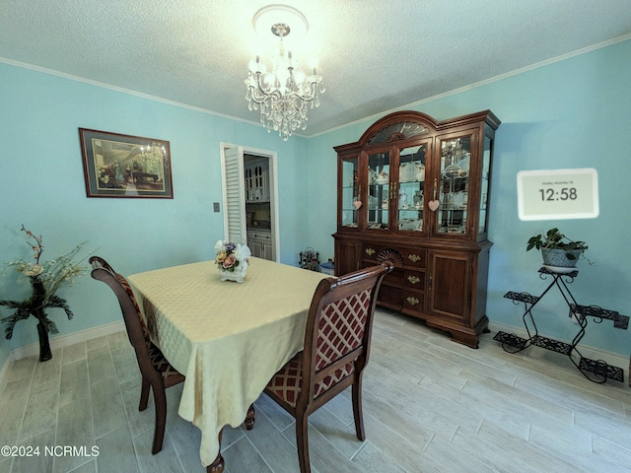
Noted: {"hour": 12, "minute": 58}
